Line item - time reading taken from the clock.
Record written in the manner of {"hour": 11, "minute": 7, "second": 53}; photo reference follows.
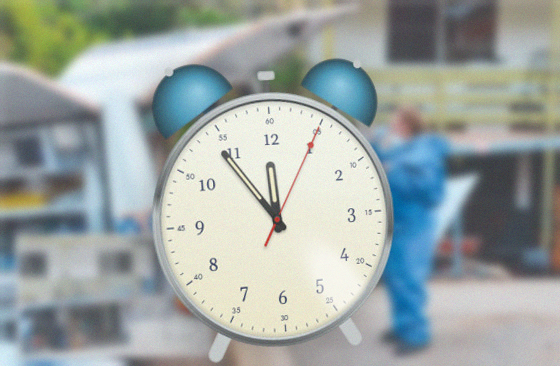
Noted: {"hour": 11, "minute": 54, "second": 5}
